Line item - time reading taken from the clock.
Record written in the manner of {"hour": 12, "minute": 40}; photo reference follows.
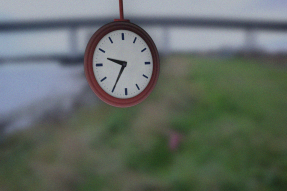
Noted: {"hour": 9, "minute": 35}
